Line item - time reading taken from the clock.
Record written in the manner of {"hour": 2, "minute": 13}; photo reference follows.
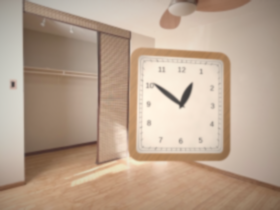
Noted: {"hour": 12, "minute": 51}
